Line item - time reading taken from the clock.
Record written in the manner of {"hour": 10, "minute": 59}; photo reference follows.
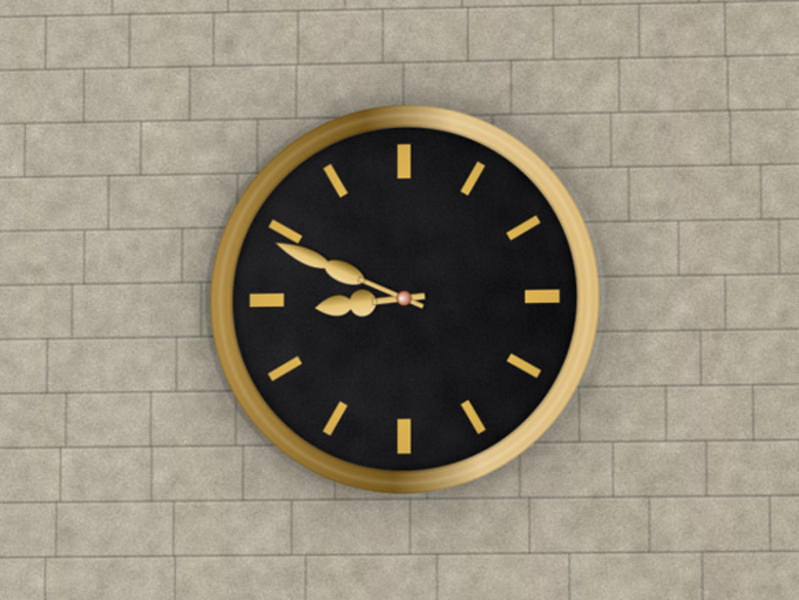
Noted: {"hour": 8, "minute": 49}
